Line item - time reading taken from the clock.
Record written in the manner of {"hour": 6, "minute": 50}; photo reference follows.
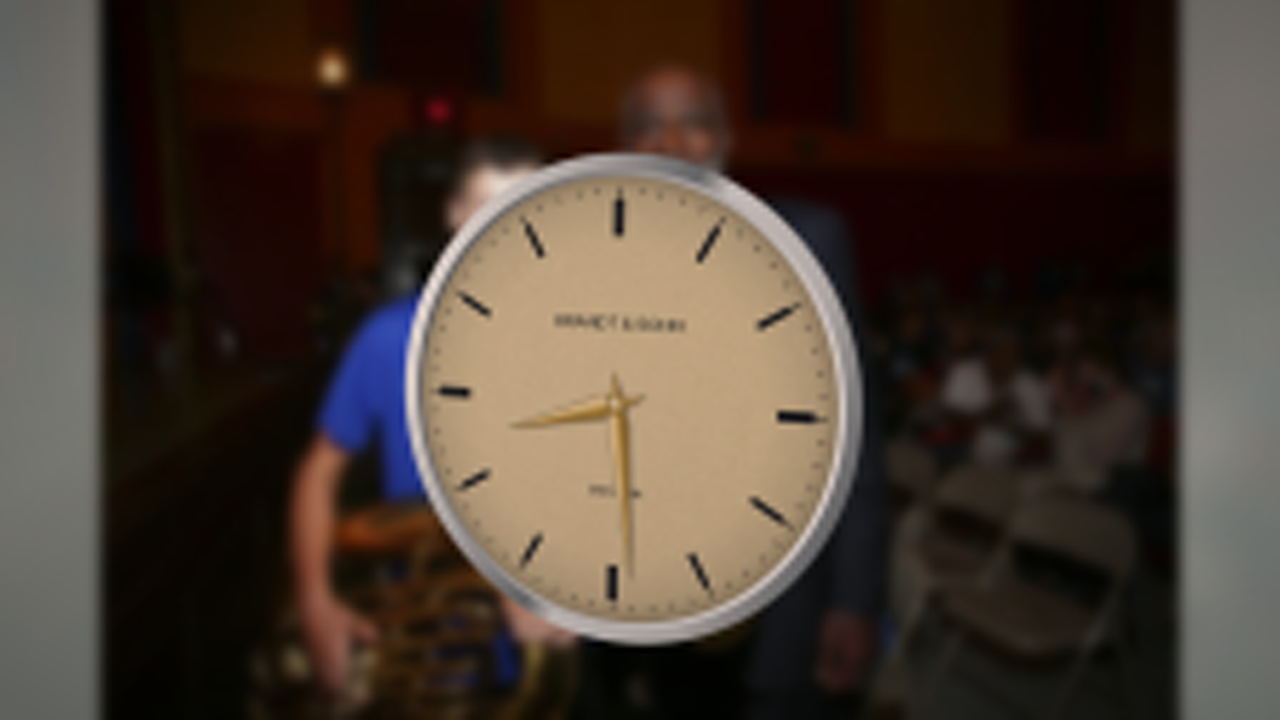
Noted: {"hour": 8, "minute": 29}
